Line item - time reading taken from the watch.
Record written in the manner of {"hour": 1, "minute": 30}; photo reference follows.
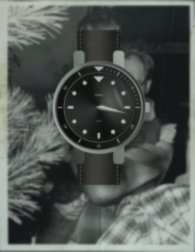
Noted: {"hour": 3, "minute": 17}
